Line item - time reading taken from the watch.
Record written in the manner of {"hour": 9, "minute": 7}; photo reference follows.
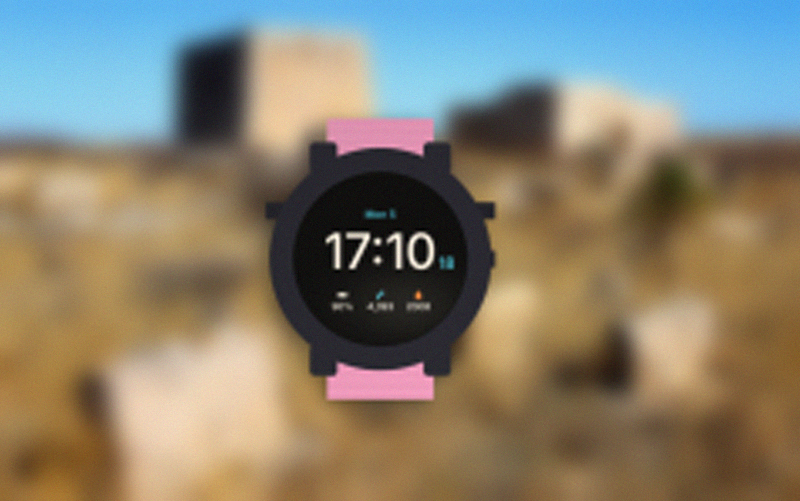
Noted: {"hour": 17, "minute": 10}
